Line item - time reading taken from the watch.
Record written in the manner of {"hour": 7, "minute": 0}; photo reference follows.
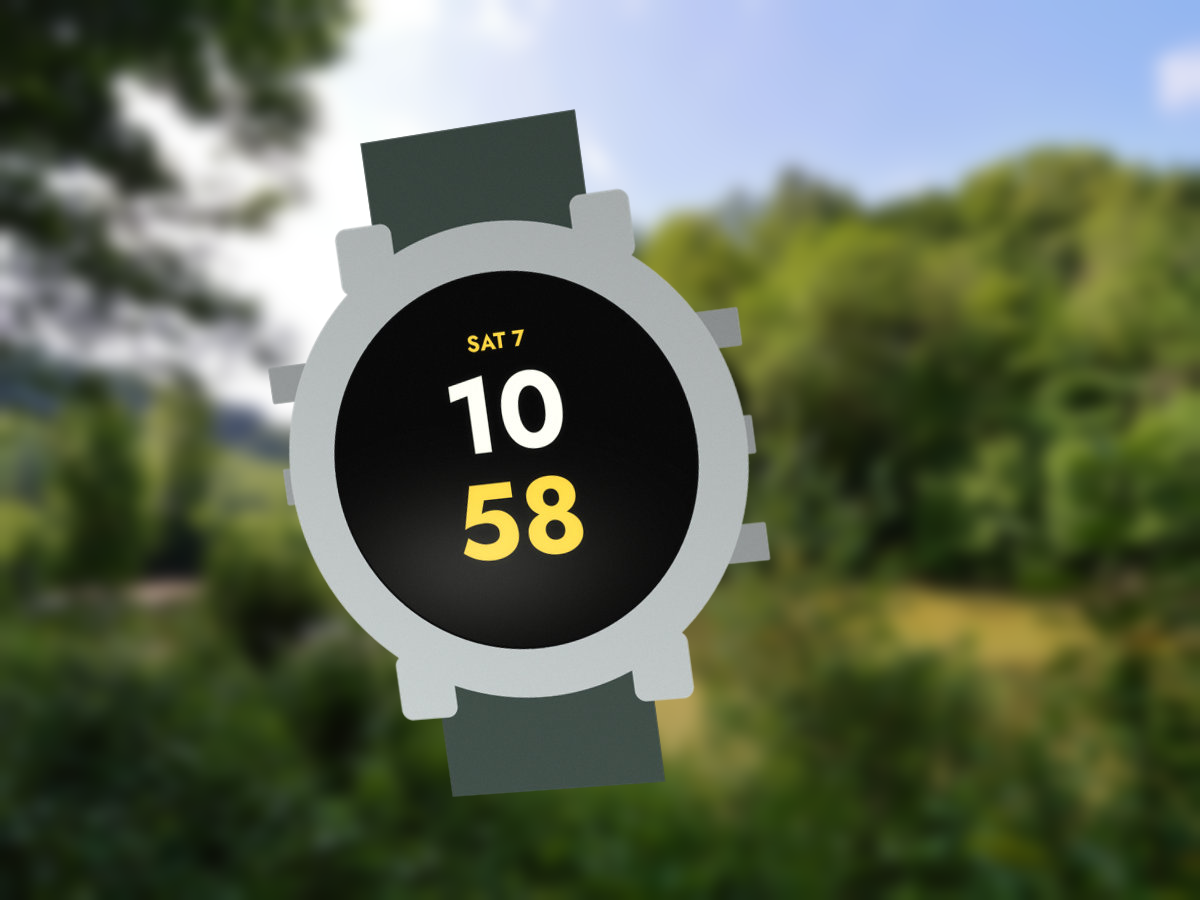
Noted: {"hour": 10, "minute": 58}
